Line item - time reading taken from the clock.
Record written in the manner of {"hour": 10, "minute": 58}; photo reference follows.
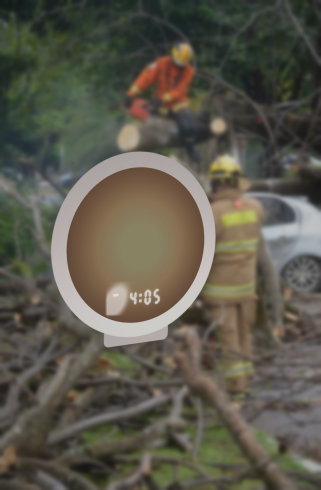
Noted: {"hour": 4, "minute": 5}
